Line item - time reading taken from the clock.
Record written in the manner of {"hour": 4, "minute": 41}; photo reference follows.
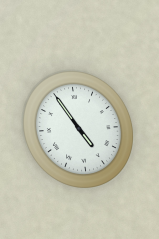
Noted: {"hour": 4, "minute": 55}
